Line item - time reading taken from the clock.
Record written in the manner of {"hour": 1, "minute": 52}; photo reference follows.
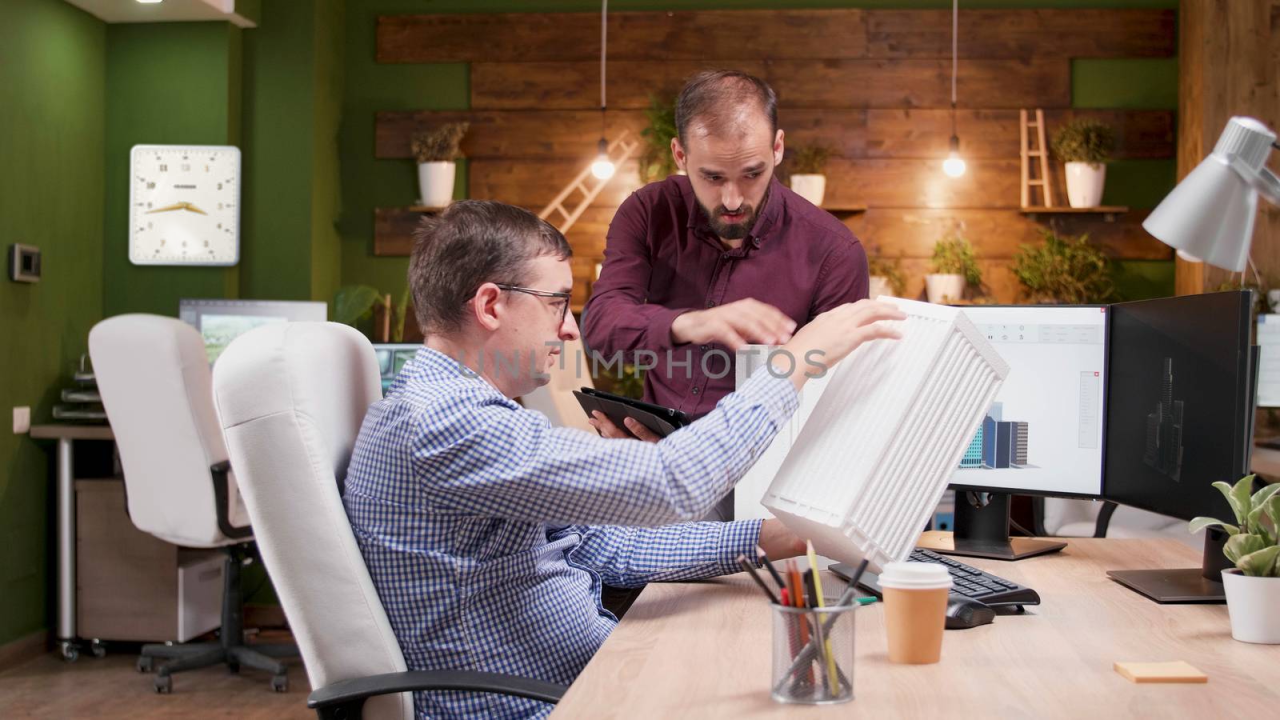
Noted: {"hour": 3, "minute": 43}
